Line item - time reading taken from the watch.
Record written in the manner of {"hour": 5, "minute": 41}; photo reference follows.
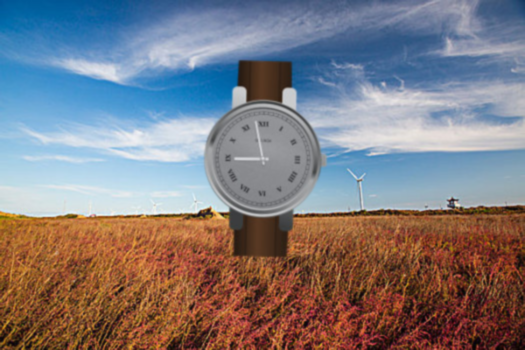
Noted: {"hour": 8, "minute": 58}
